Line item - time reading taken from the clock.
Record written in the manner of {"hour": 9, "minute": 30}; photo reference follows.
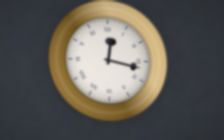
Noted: {"hour": 12, "minute": 17}
